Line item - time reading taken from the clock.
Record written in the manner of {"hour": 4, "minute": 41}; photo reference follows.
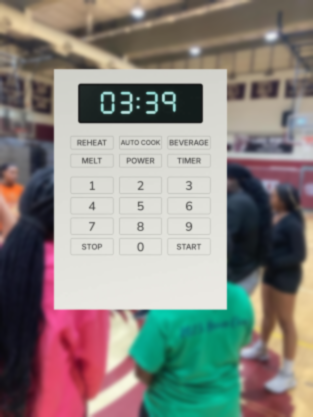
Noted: {"hour": 3, "minute": 39}
